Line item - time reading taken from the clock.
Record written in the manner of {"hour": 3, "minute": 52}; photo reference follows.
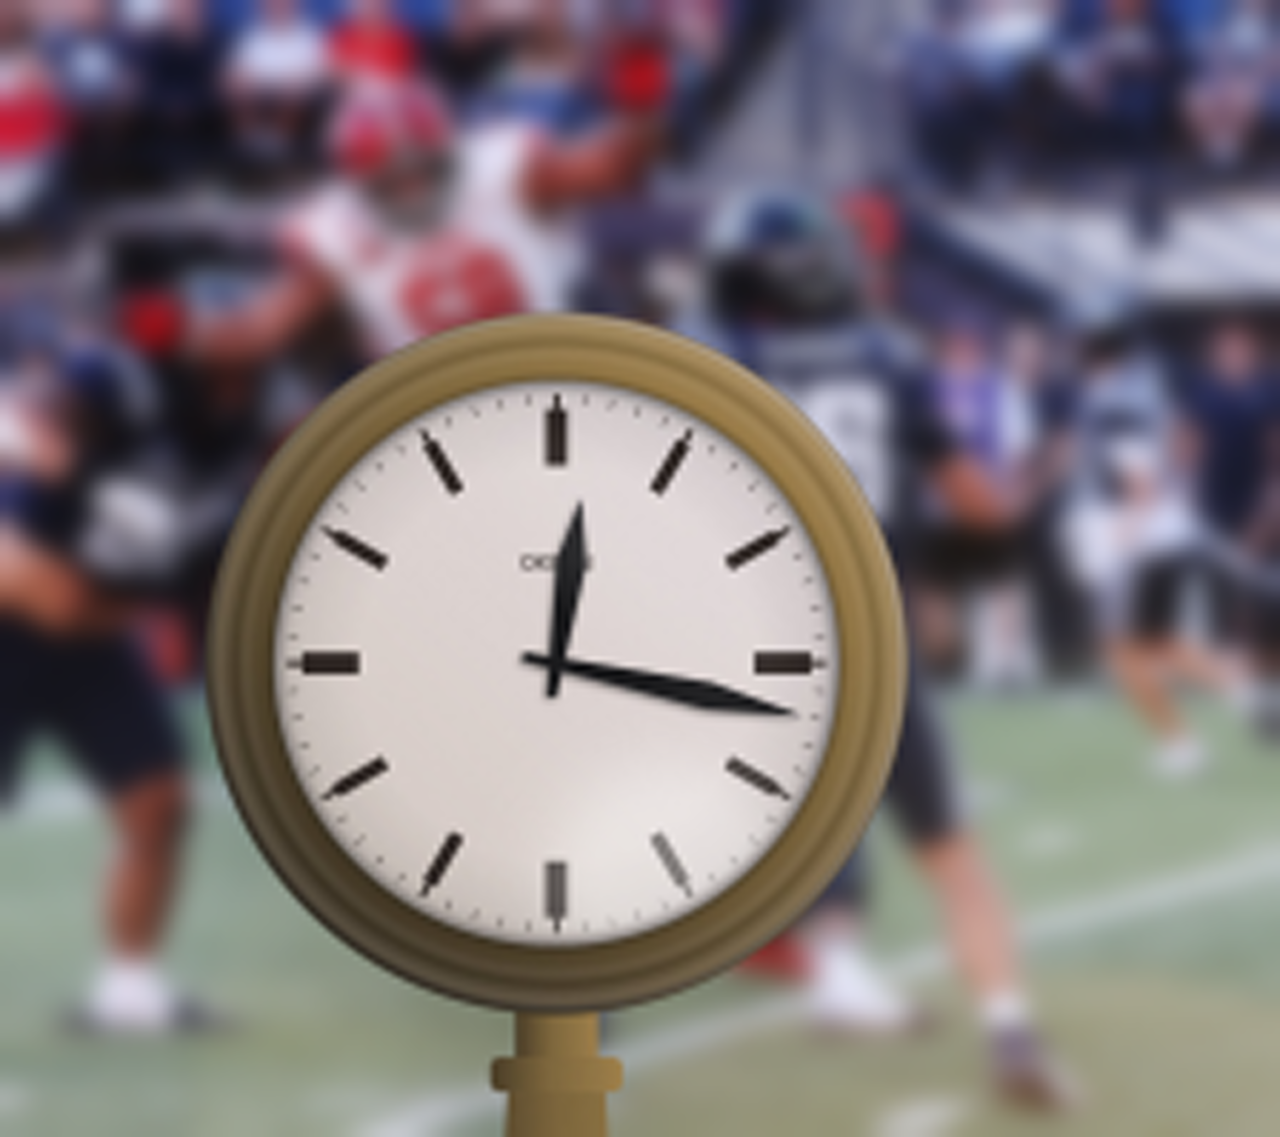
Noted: {"hour": 12, "minute": 17}
